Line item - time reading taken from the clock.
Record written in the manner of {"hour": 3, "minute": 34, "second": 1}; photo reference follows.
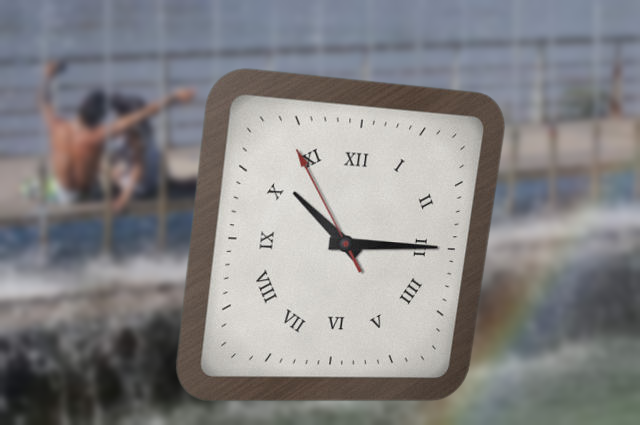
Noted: {"hour": 10, "minute": 14, "second": 54}
